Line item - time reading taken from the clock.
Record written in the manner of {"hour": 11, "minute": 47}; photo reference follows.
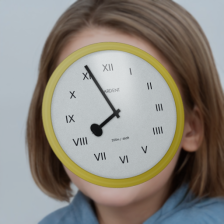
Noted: {"hour": 7, "minute": 56}
